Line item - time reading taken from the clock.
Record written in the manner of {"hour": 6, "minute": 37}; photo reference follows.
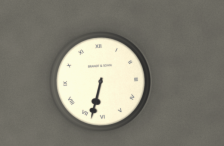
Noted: {"hour": 6, "minute": 33}
